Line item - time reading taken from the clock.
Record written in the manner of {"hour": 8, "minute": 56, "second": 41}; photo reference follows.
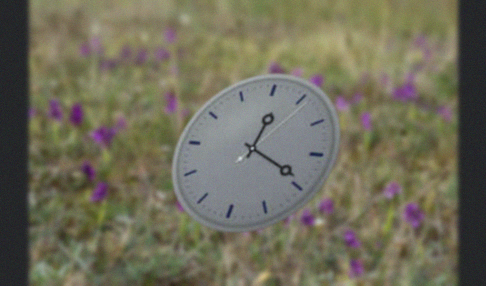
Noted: {"hour": 12, "minute": 19, "second": 6}
